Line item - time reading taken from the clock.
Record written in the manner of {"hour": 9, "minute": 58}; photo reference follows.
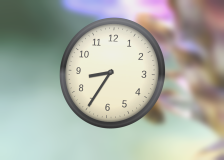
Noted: {"hour": 8, "minute": 35}
